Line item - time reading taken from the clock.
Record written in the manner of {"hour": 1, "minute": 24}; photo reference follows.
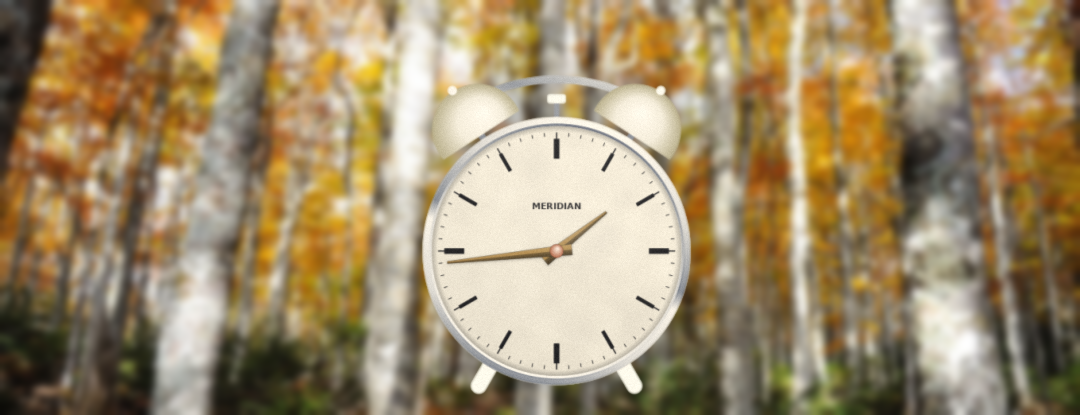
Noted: {"hour": 1, "minute": 44}
